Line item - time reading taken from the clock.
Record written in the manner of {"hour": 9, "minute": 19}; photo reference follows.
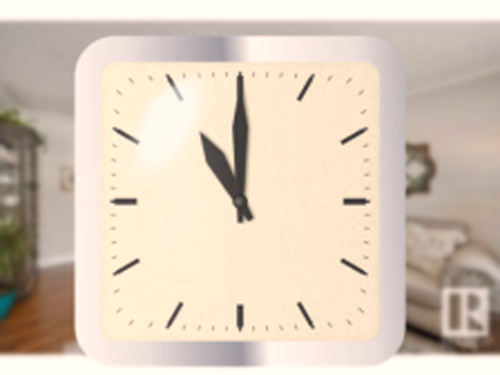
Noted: {"hour": 11, "minute": 0}
